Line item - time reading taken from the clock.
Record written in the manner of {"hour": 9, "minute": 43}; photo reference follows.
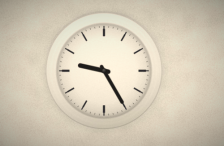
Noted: {"hour": 9, "minute": 25}
